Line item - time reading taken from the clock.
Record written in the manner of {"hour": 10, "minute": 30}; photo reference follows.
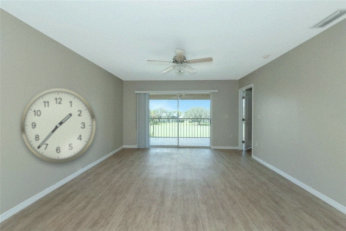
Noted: {"hour": 1, "minute": 37}
